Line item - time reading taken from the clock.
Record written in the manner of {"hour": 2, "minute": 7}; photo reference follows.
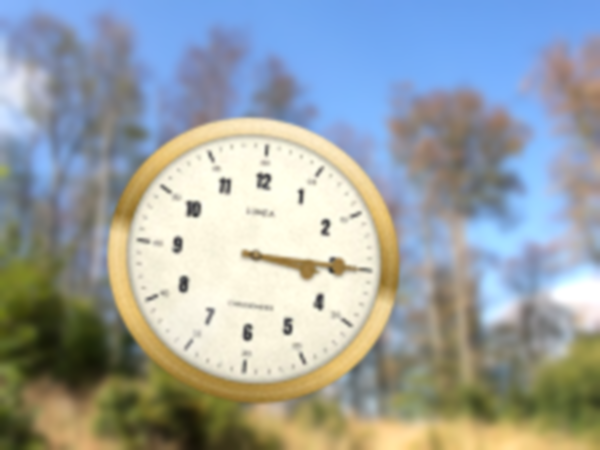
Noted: {"hour": 3, "minute": 15}
